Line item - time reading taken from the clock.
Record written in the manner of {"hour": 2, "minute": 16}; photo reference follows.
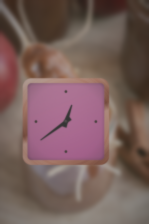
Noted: {"hour": 12, "minute": 39}
